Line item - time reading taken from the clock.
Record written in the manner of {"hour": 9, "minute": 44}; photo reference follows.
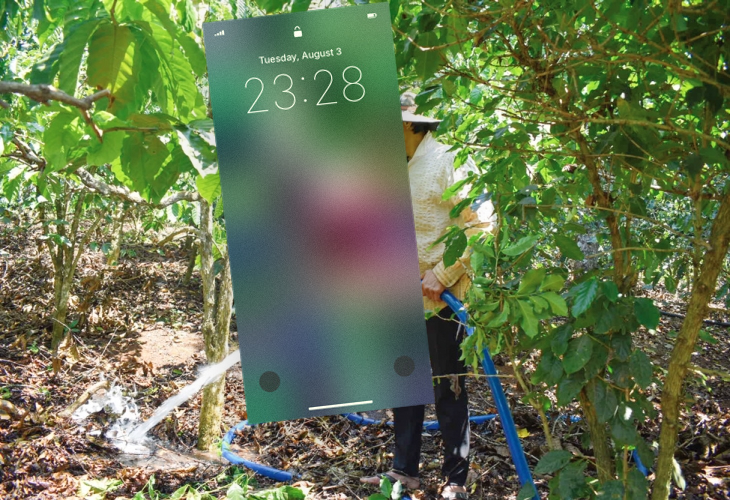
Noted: {"hour": 23, "minute": 28}
